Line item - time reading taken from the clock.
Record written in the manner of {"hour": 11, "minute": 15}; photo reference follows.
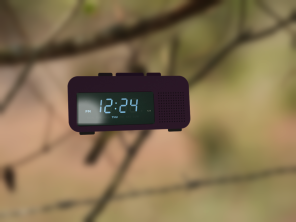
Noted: {"hour": 12, "minute": 24}
